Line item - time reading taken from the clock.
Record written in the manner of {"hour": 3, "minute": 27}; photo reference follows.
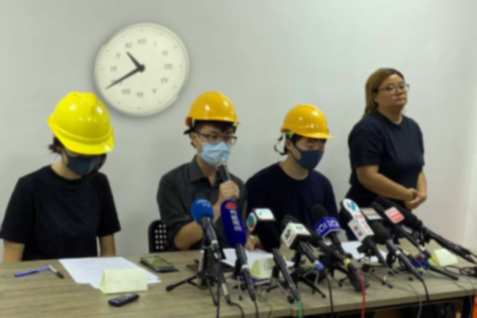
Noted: {"hour": 10, "minute": 40}
